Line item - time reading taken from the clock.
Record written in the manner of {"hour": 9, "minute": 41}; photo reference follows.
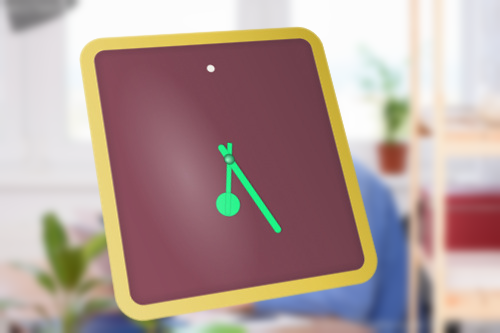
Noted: {"hour": 6, "minute": 26}
